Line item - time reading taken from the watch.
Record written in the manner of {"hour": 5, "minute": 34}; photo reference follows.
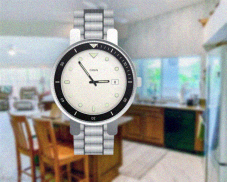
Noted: {"hour": 2, "minute": 54}
